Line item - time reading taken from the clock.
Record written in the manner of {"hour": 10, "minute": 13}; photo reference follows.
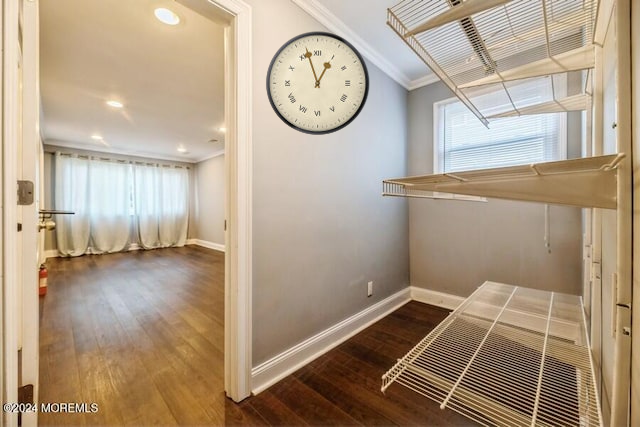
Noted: {"hour": 12, "minute": 57}
